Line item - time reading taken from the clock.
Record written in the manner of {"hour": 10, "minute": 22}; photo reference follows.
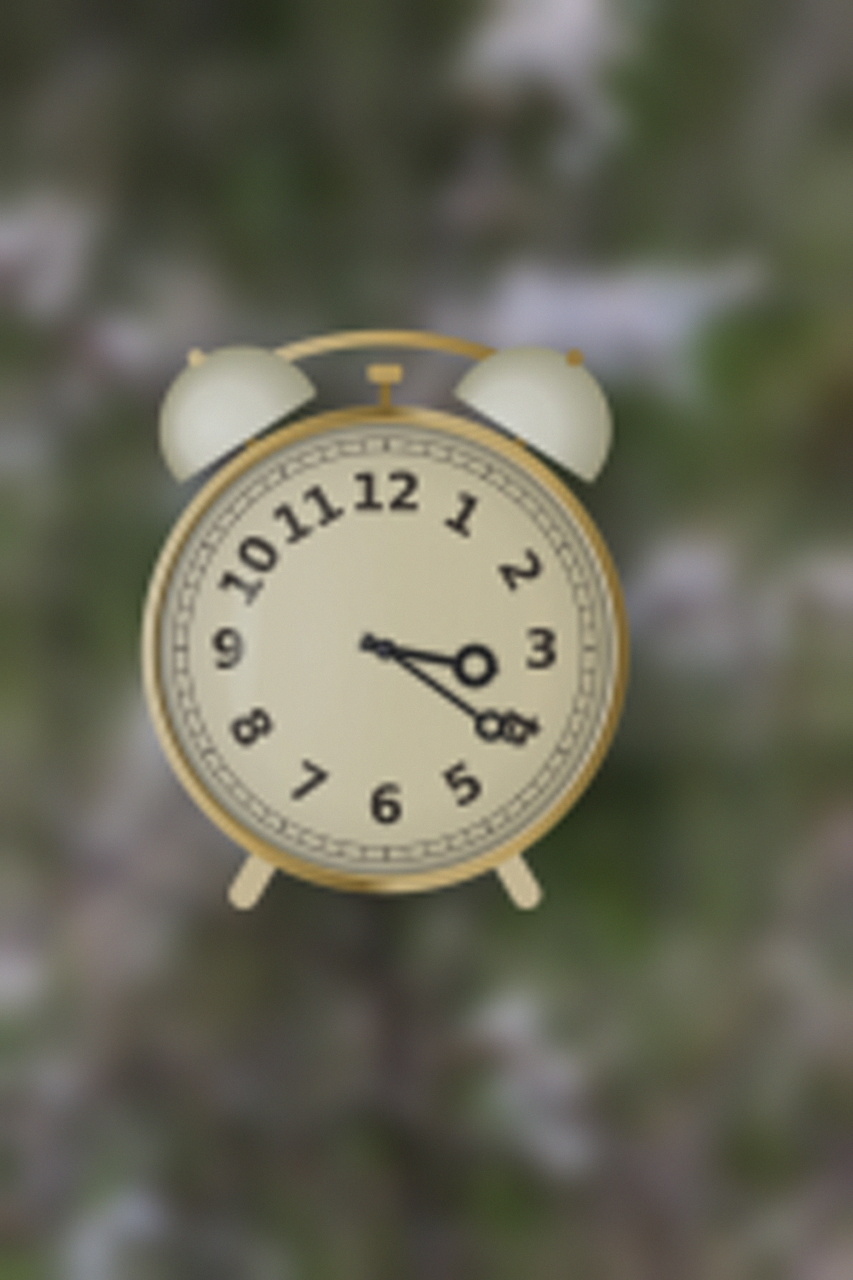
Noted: {"hour": 3, "minute": 21}
